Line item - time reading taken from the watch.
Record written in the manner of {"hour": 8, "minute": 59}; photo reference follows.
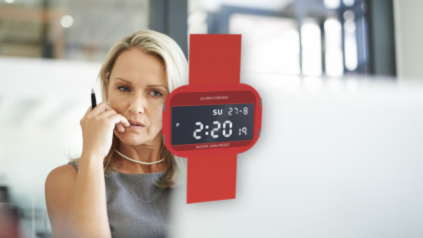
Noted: {"hour": 2, "minute": 20}
